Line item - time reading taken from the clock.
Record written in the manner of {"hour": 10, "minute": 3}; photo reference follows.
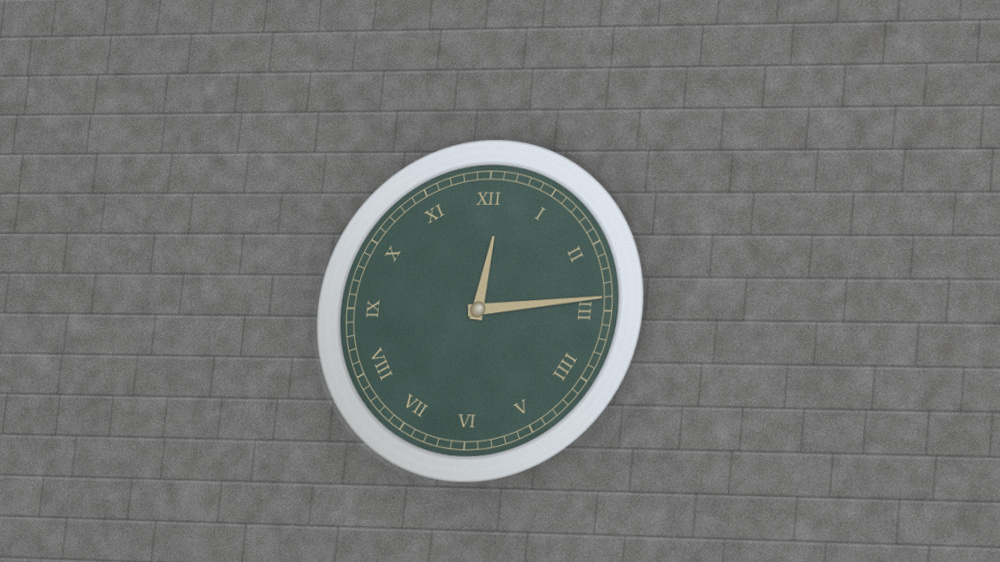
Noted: {"hour": 12, "minute": 14}
